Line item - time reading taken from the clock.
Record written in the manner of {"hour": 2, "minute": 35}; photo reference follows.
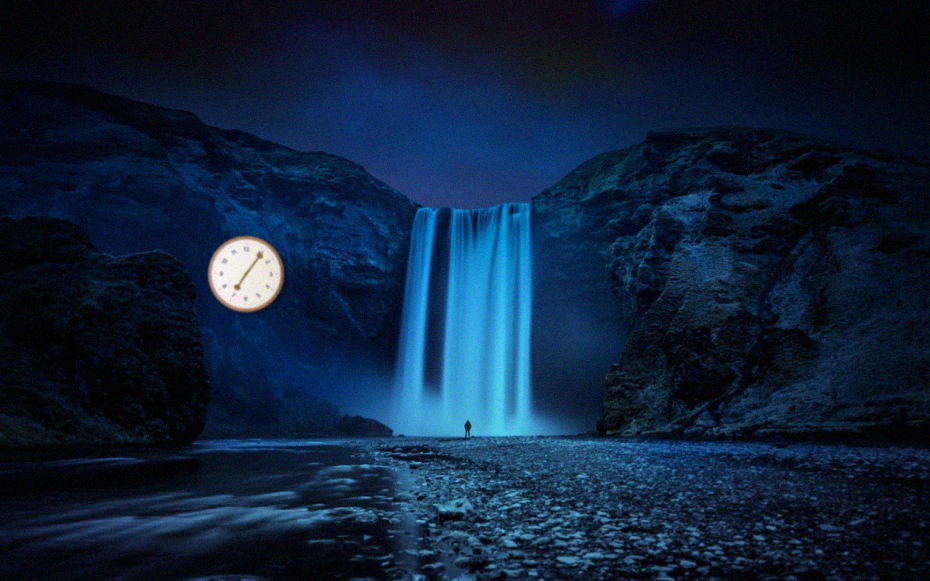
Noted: {"hour": 7, "minute": 6}
